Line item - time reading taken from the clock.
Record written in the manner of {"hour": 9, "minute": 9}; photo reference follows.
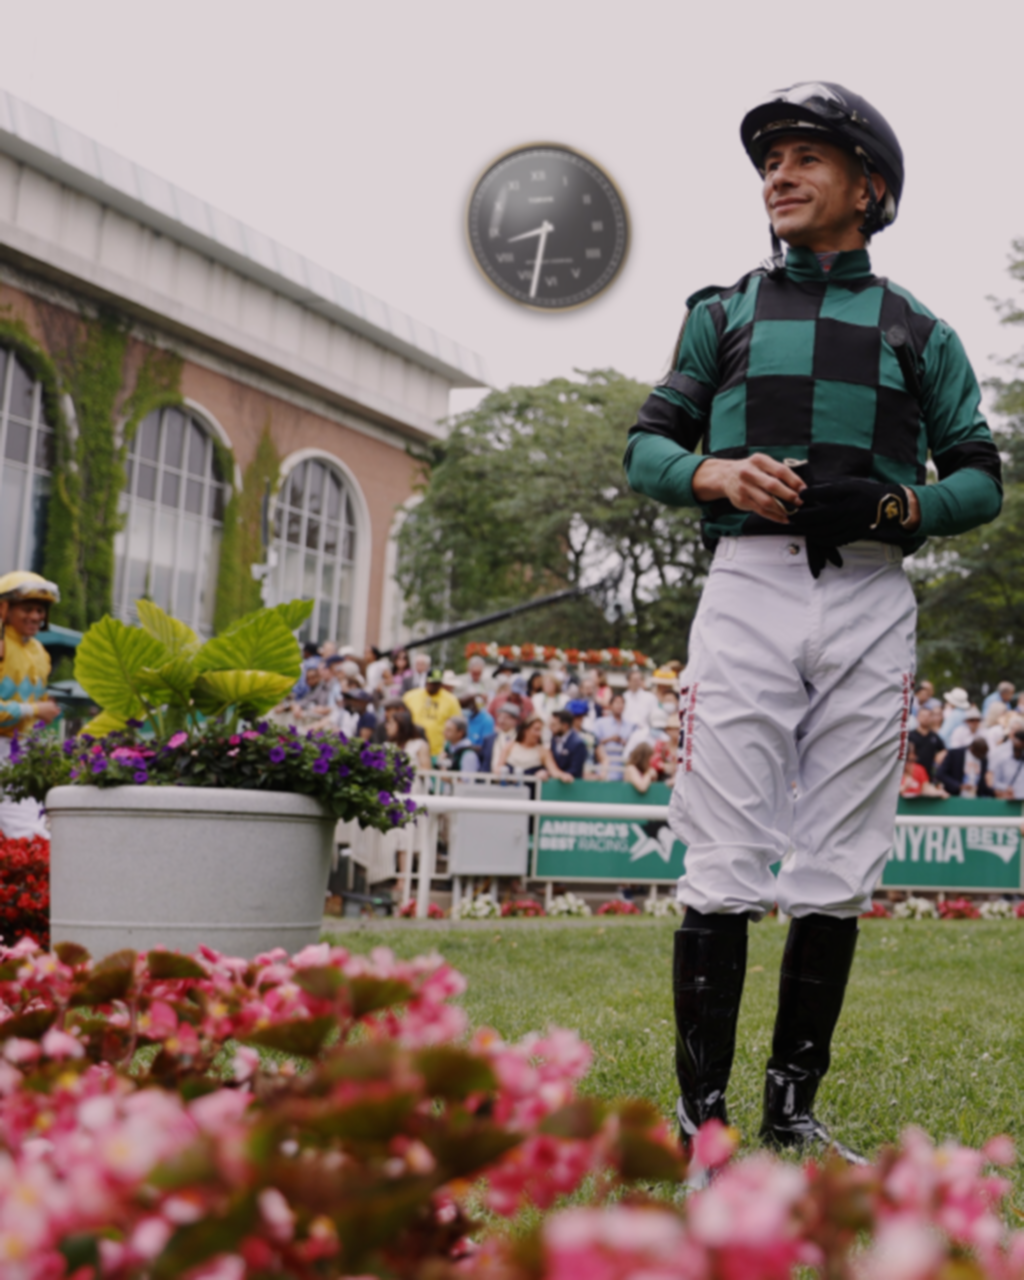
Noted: {"hour": 8, "minute": 33}
